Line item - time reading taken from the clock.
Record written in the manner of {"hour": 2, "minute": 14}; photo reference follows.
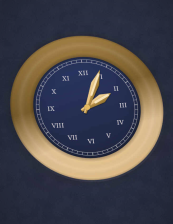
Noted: {"hour": 2, "minute": 4}
